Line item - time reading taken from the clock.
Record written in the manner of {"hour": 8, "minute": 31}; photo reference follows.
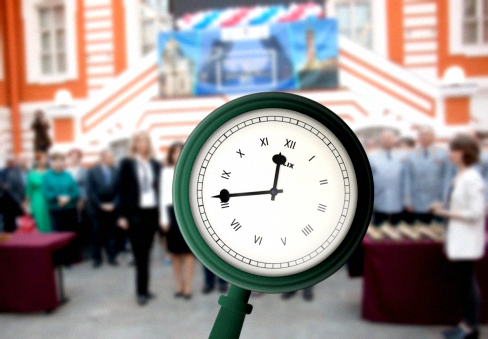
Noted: {"hour": 11, "minute": 41}
